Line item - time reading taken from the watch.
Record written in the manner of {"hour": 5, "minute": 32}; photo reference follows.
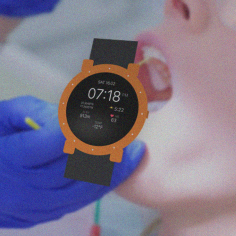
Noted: {"hour": 7, "minute": 18}
